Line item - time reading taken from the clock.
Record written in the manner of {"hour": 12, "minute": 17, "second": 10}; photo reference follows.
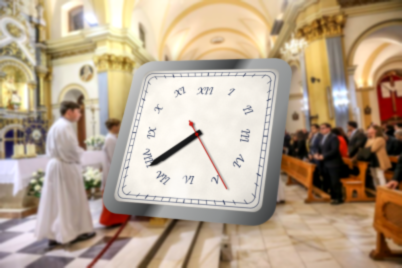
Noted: {"hour": 7, "minute": 38, "second": 24}
